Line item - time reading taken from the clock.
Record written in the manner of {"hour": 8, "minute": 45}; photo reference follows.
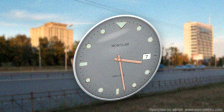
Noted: {"hour": 3, "minute": 28}
